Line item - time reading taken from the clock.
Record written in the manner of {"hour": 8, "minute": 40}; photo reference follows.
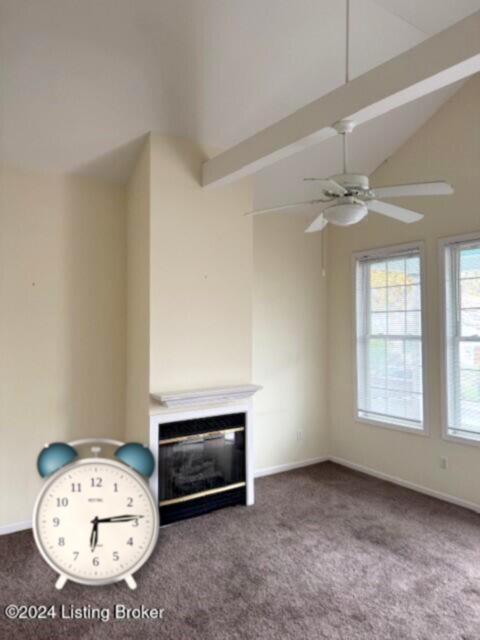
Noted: {"hour": 6, "minute": 14}
